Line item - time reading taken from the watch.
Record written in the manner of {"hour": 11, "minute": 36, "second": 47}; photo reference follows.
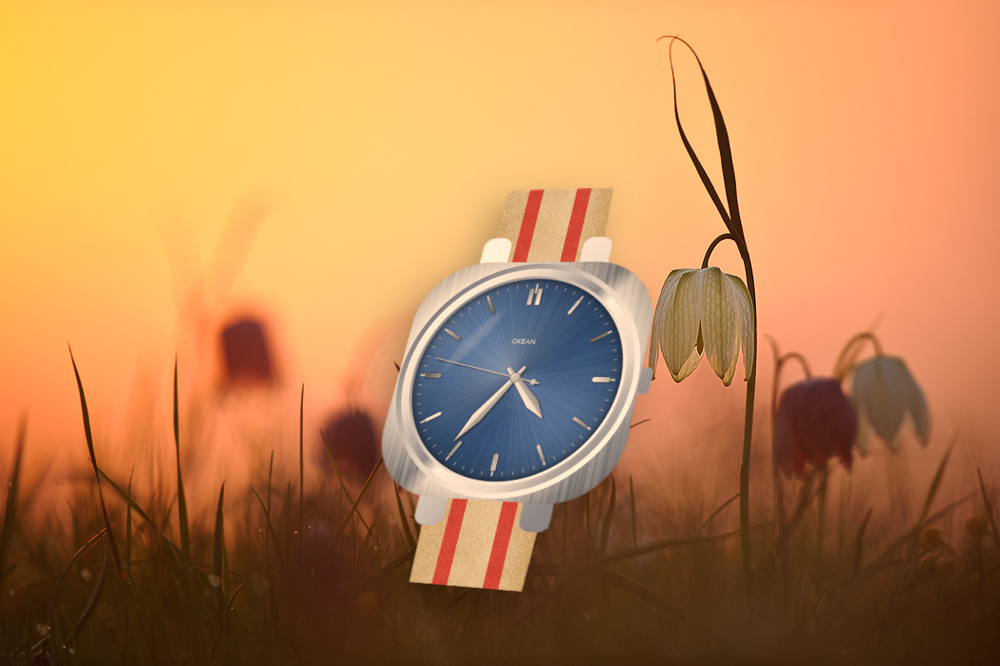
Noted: {"hour": 4, "minute": 35, "second": 47}
